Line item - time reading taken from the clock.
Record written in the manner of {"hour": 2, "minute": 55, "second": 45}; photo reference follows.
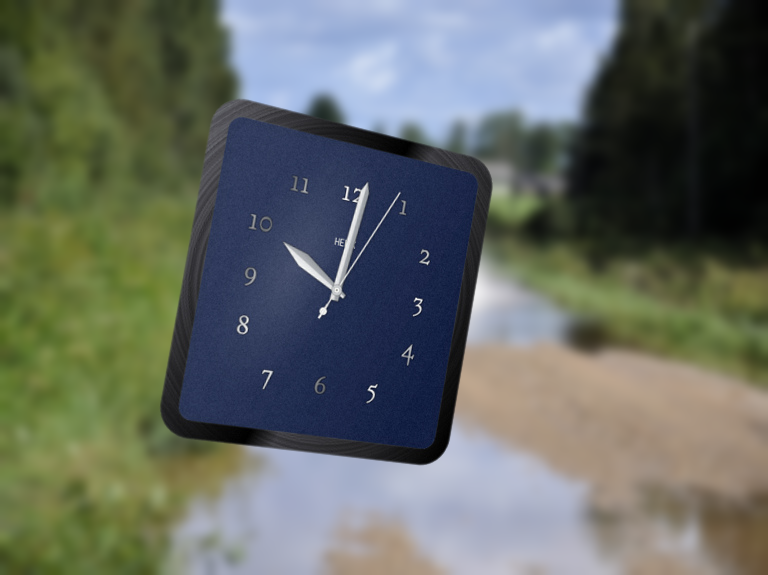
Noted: {"hour": 10, "minute": 1, "second": 4}
